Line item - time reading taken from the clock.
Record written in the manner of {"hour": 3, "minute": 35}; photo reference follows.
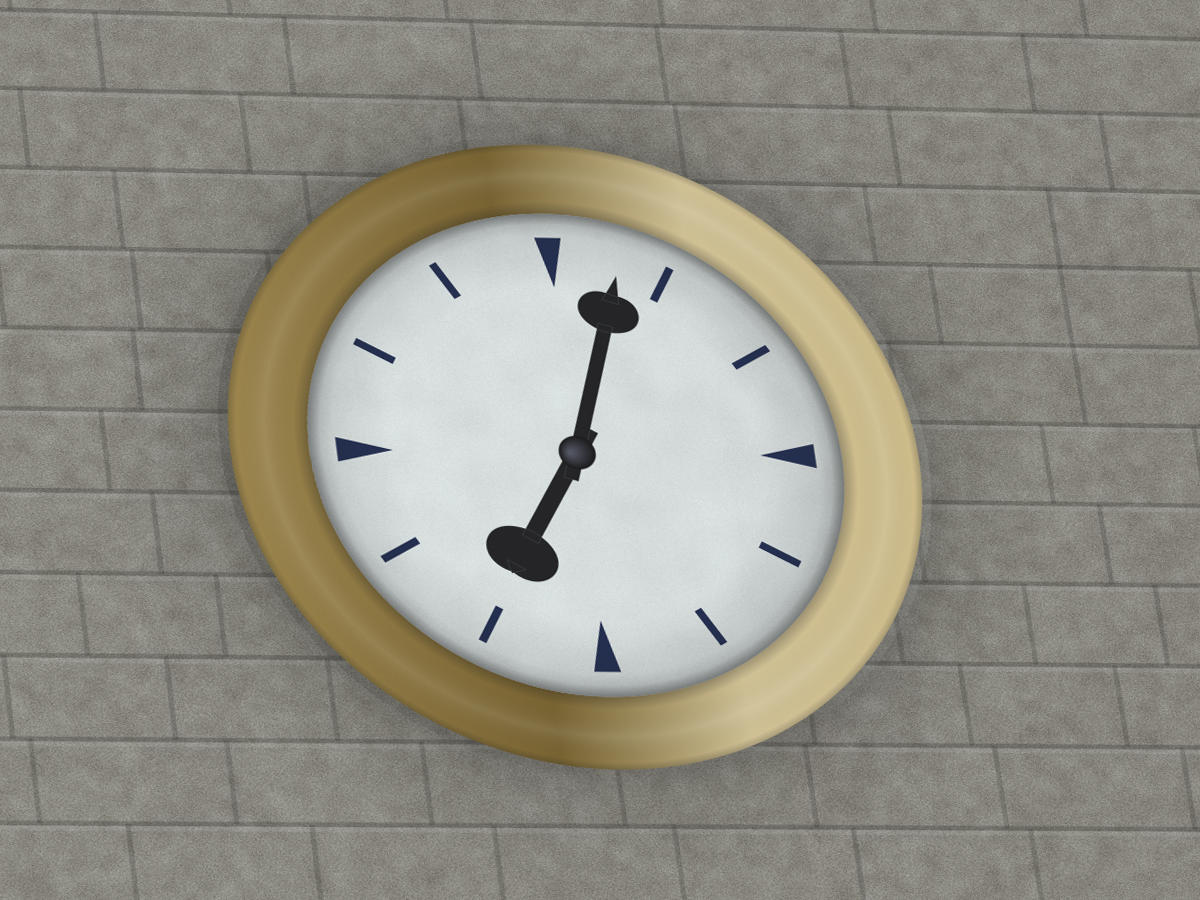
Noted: {"hour": 7, "minute": 3}
